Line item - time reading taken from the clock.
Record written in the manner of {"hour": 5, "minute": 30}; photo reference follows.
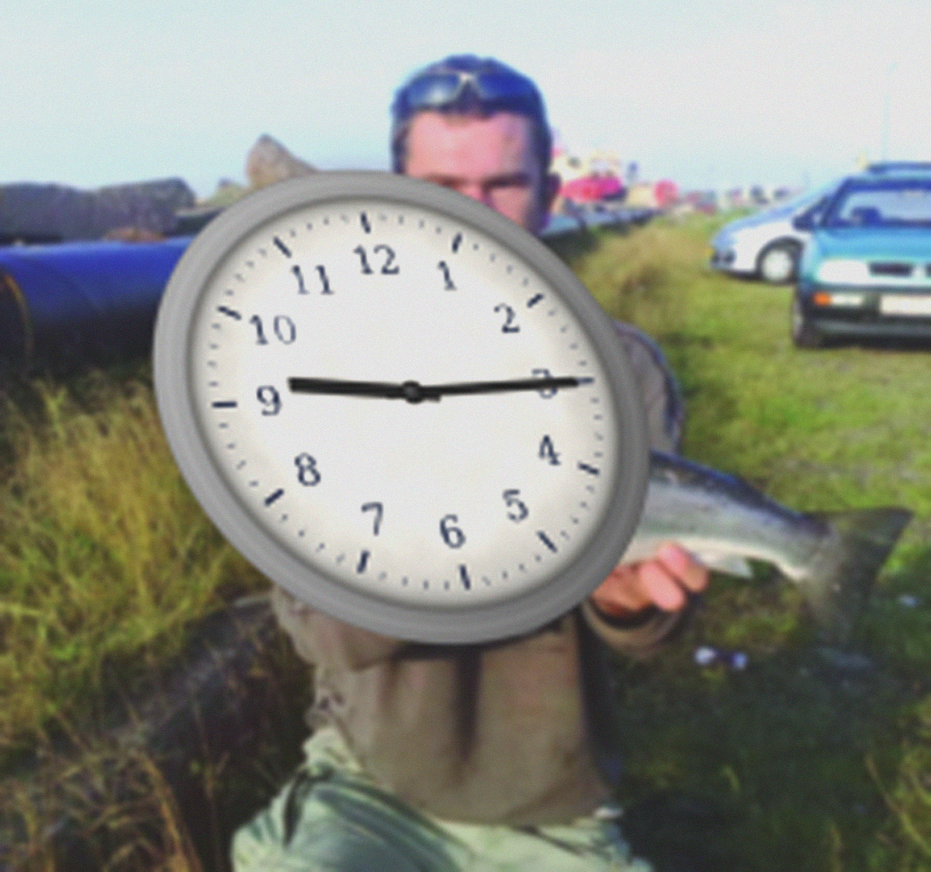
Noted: {"hour": 9, "minute": 15}
